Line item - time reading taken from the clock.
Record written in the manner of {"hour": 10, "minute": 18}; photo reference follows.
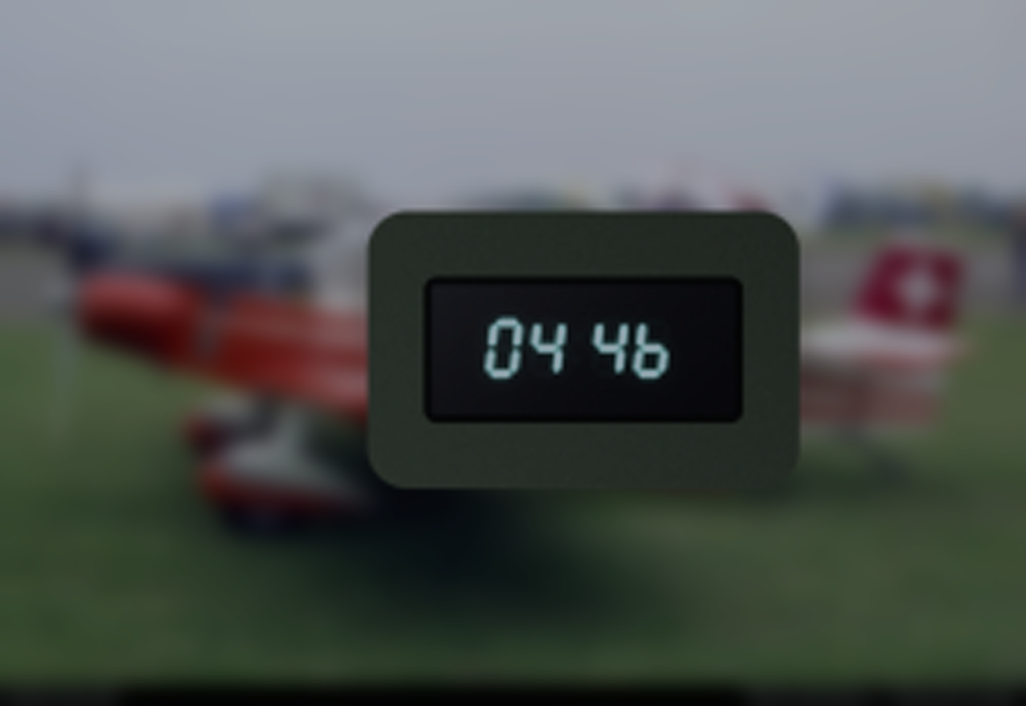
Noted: {"hour": 4, "minute": 46}
